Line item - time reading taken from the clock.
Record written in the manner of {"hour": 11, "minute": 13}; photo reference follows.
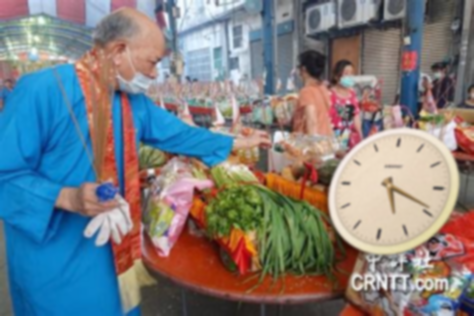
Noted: {"hour": 5, "minute": 19}
